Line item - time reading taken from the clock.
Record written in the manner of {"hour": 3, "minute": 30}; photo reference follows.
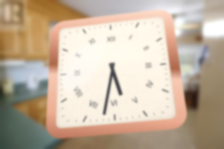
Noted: {"hour": 5, "minute": 32}
